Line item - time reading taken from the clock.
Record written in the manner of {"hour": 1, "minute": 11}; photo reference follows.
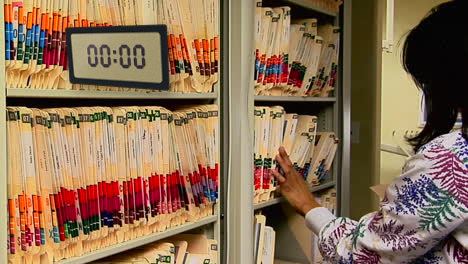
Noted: {"hour": 0, "minute": 0}
